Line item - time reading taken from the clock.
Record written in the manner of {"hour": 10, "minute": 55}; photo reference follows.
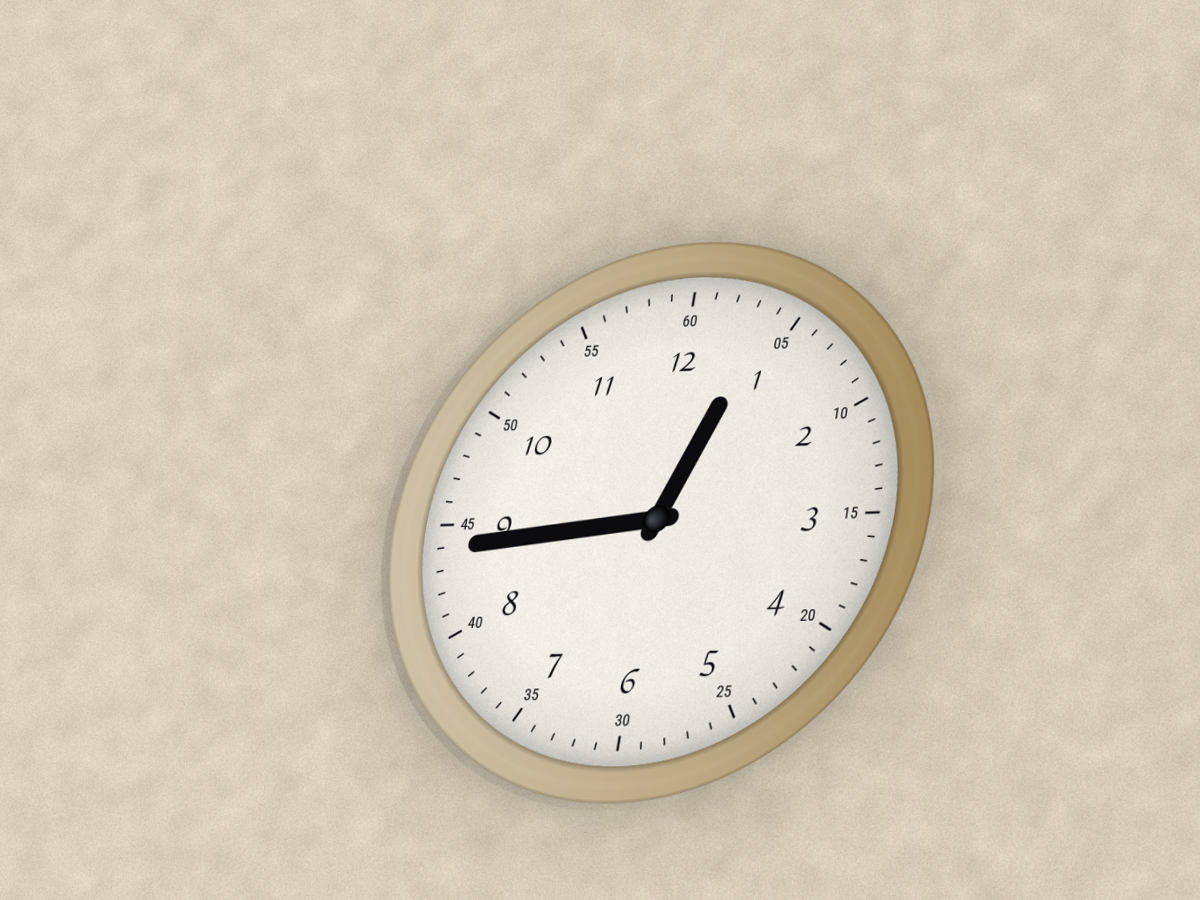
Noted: {"hour": 12, "minute": 44}
